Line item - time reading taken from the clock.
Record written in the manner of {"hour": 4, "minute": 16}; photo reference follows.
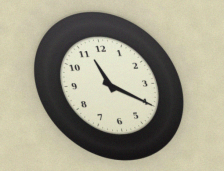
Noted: {"hour": 11, "minute": 20}
